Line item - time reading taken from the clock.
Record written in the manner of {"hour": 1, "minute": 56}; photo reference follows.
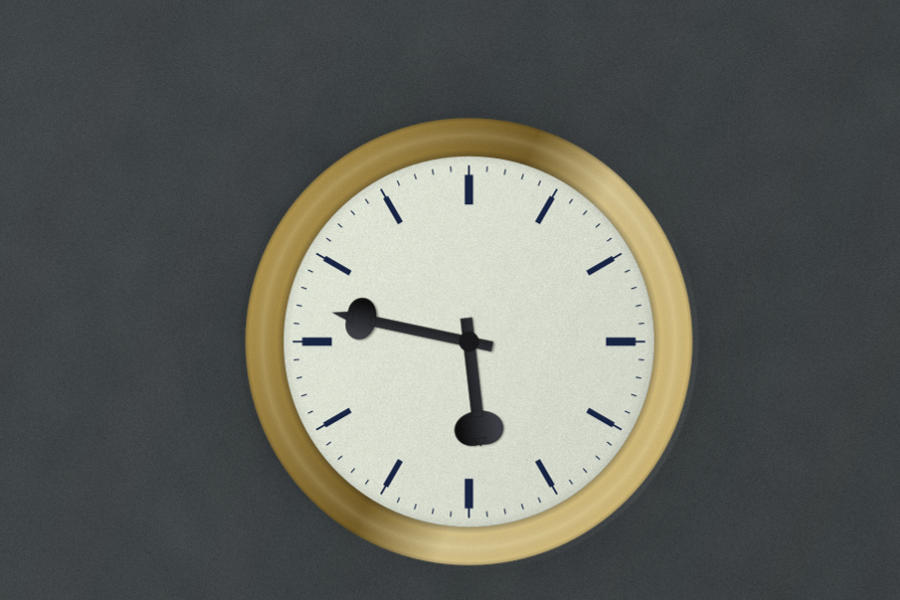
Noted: {"hour": 5, "minute": 47}
